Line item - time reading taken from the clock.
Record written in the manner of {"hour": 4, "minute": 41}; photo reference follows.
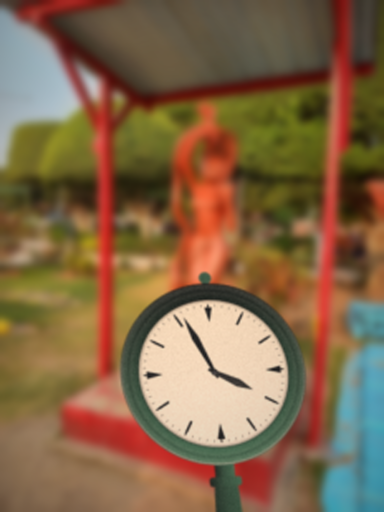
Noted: {"hour": 3, "minute": 56}
